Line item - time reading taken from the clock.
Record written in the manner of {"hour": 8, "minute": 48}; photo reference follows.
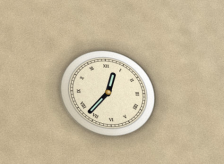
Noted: {"hour": 12, "minute": 37}
